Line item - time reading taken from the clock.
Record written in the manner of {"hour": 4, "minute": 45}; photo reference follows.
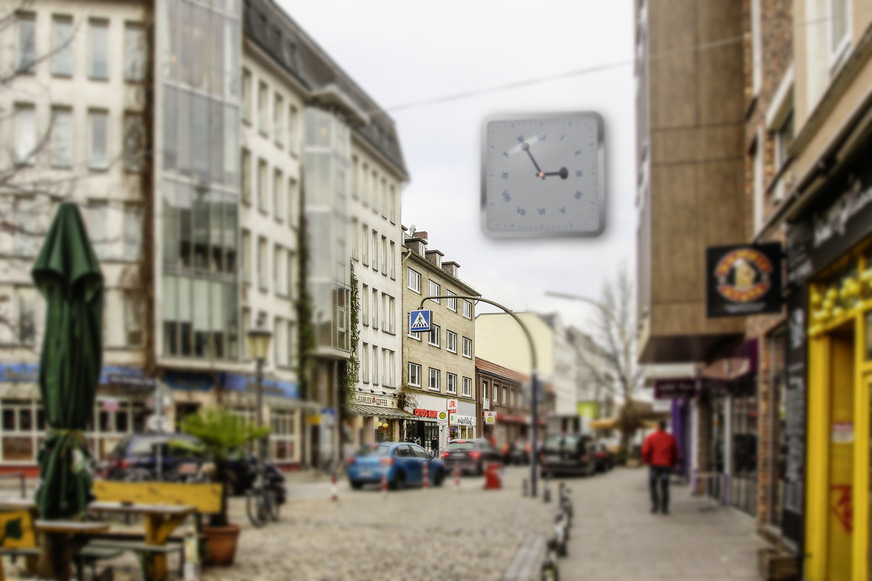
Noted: {"hour": 2, "minute": 55}
